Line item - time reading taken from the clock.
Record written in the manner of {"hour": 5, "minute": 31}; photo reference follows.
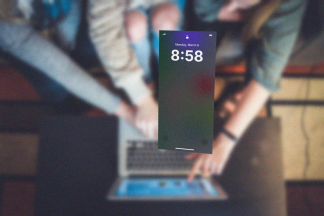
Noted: {"hour": 8, "minute": 58}
